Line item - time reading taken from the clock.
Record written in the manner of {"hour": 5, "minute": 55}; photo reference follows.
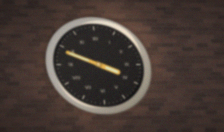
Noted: {"hour": 3, "minute": 49}
